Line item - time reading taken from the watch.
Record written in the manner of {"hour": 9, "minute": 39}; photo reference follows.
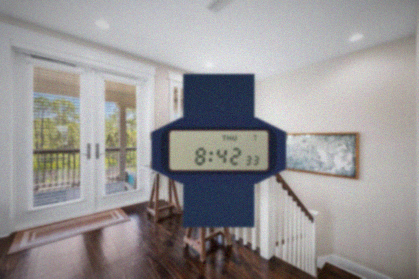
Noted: {"hour": 8, "minute": 42}
